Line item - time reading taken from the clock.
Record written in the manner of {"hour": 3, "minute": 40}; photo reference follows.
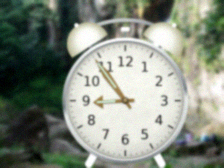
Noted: {"hour": 8, "minute": 54}
